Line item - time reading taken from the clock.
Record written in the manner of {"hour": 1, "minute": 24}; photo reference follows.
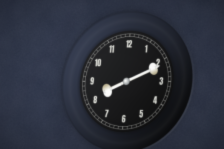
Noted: {"hour": 8, "minute": 11}
